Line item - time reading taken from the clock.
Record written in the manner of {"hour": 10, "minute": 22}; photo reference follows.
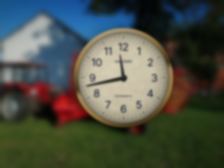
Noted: {"hour": 11, "minute": 43}
